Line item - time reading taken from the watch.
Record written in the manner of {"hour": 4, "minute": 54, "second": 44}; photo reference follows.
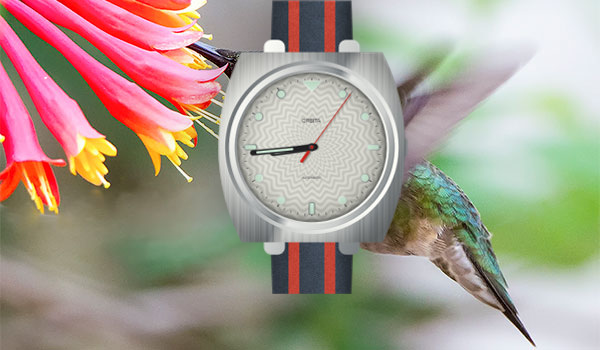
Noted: {"hour": 8, "minute": 44, "second": 6}
